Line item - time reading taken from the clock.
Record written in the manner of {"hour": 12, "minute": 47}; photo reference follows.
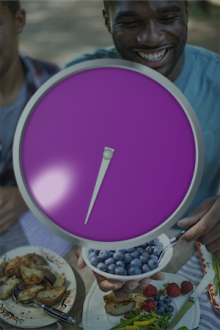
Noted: {"hour": 6, "minute": 33}
